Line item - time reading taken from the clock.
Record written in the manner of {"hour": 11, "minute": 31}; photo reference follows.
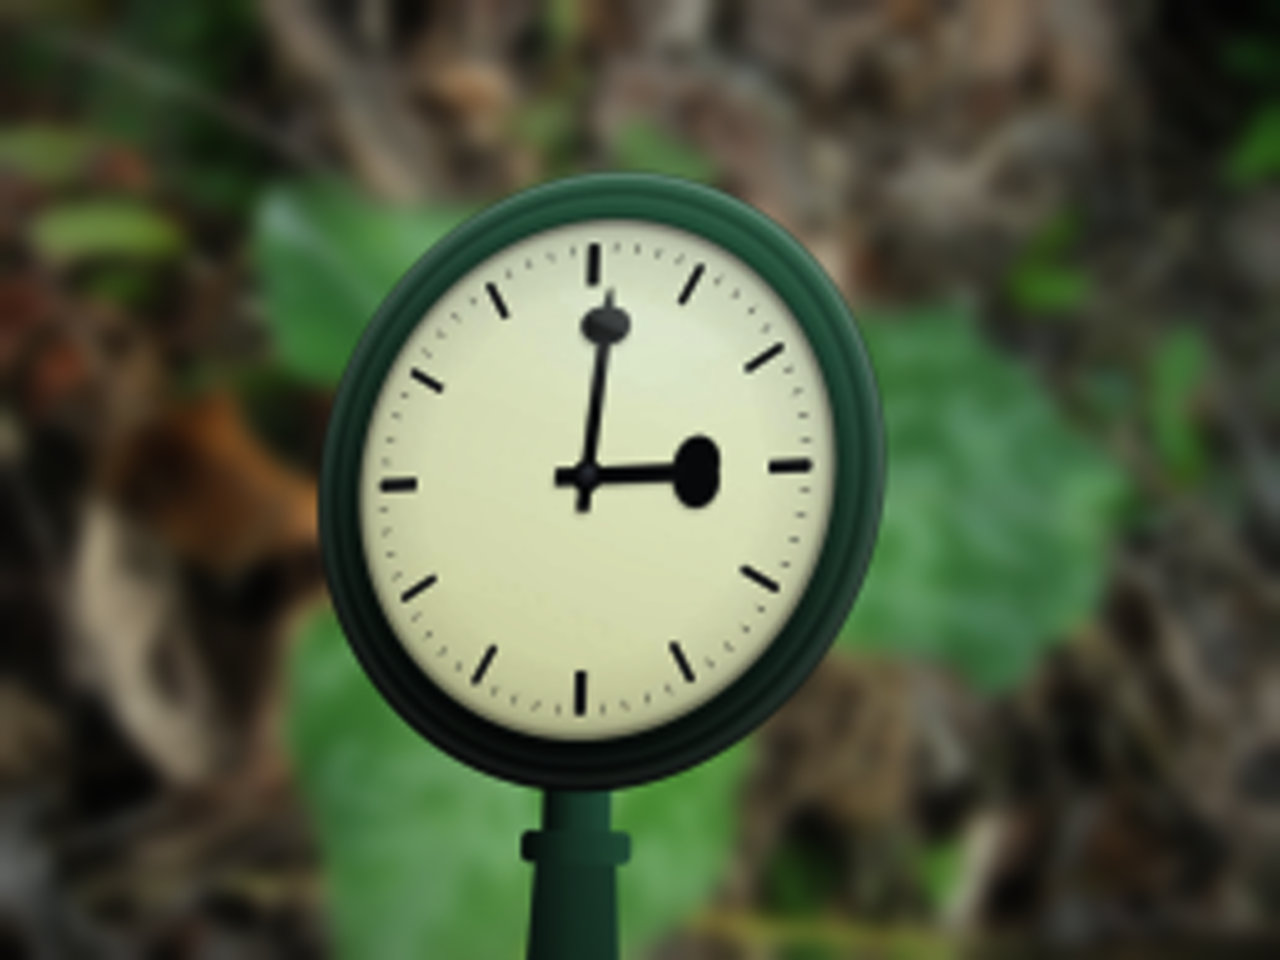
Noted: {"hour": 3, "minute": 1}
